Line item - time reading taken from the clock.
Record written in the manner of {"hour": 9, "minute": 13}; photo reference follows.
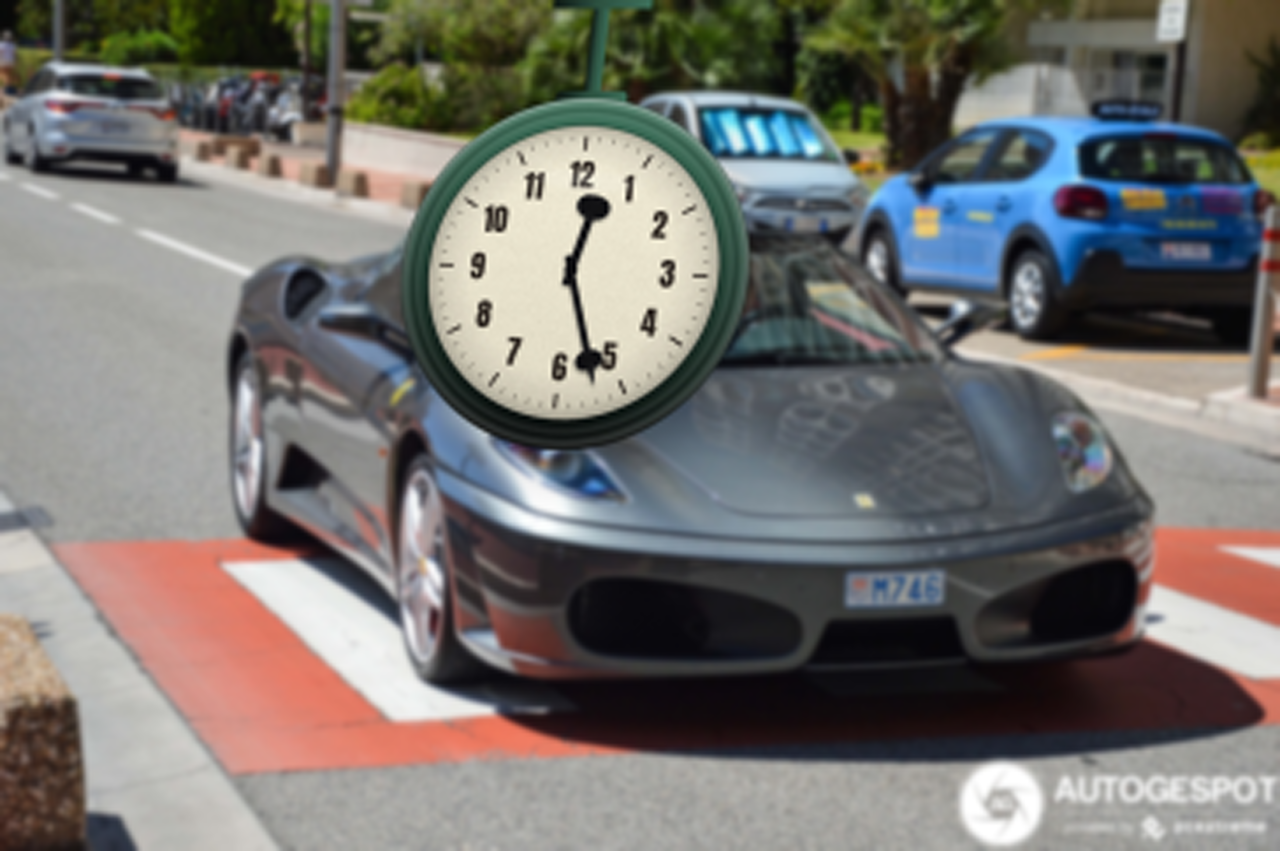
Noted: {"hour": 12, "minute": 27}
